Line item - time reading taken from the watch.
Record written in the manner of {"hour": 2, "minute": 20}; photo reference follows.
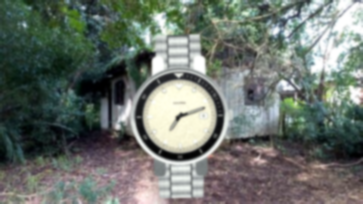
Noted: {"hour": 7, "minute": 12}
